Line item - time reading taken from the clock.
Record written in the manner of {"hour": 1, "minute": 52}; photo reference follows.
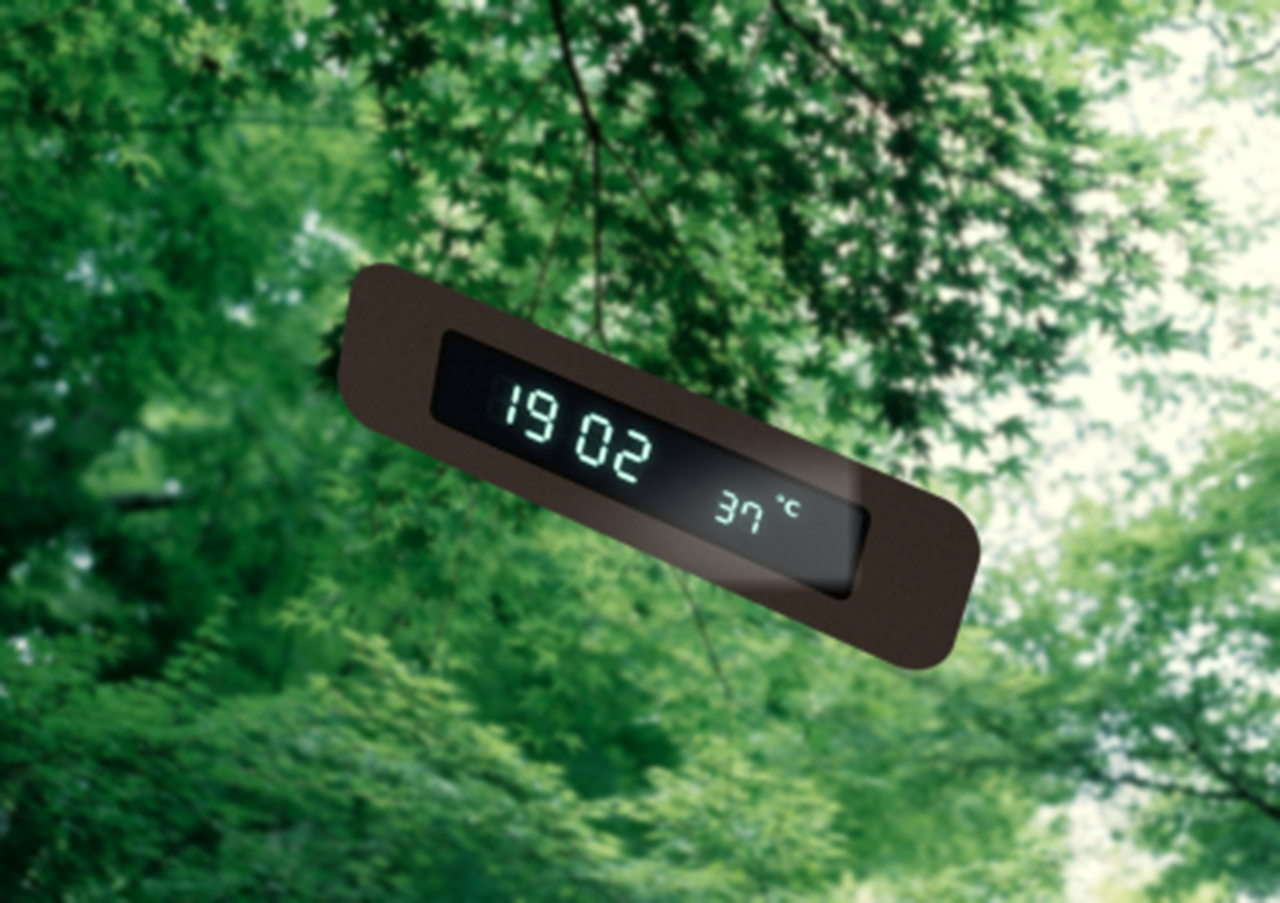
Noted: {"hour": 19, "minute": 2}
